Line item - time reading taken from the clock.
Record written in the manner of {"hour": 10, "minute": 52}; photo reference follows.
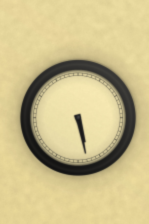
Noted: {"hour": 5, "minute": 28}
